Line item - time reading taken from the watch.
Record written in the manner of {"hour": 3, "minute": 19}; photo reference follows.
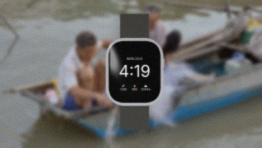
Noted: {"hour": 4, "minute": 19}
